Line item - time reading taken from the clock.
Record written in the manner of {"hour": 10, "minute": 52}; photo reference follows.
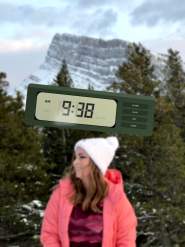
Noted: {"hour": 9, "minute": 38}
